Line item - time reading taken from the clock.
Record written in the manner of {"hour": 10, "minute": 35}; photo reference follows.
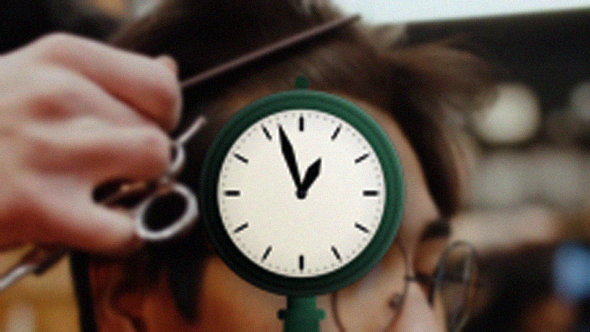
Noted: {"hour": 12, "minute": 57}
